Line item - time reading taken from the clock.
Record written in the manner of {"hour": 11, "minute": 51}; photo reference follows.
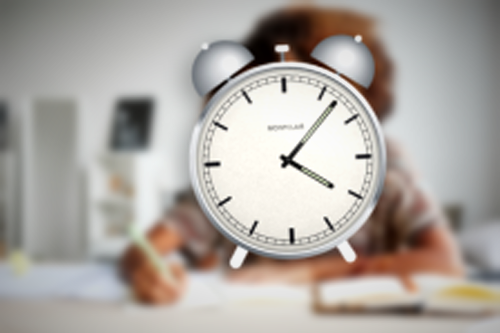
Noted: {"hour": 4, "minute": 7}
